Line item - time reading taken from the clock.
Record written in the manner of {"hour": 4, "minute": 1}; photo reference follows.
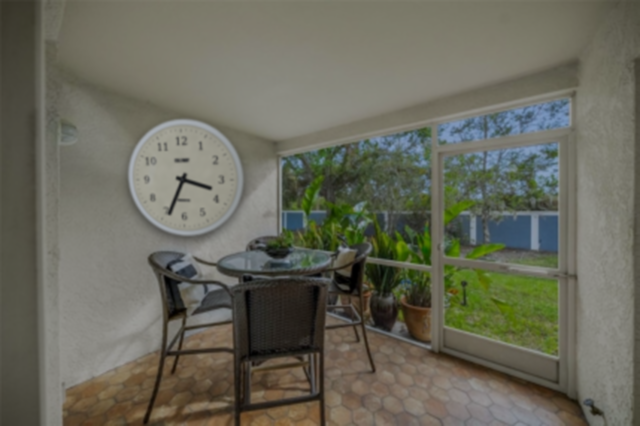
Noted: {"hour": 3, "minute": 34}
